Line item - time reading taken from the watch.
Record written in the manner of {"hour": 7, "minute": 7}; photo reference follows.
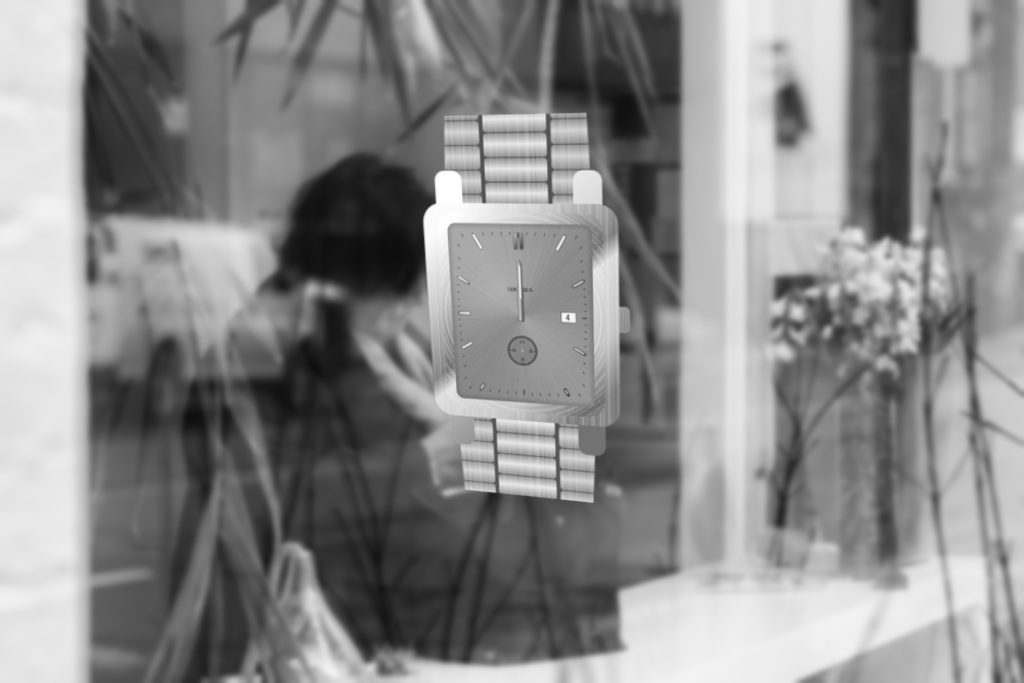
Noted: {"hour": 12, "minute": 0}
